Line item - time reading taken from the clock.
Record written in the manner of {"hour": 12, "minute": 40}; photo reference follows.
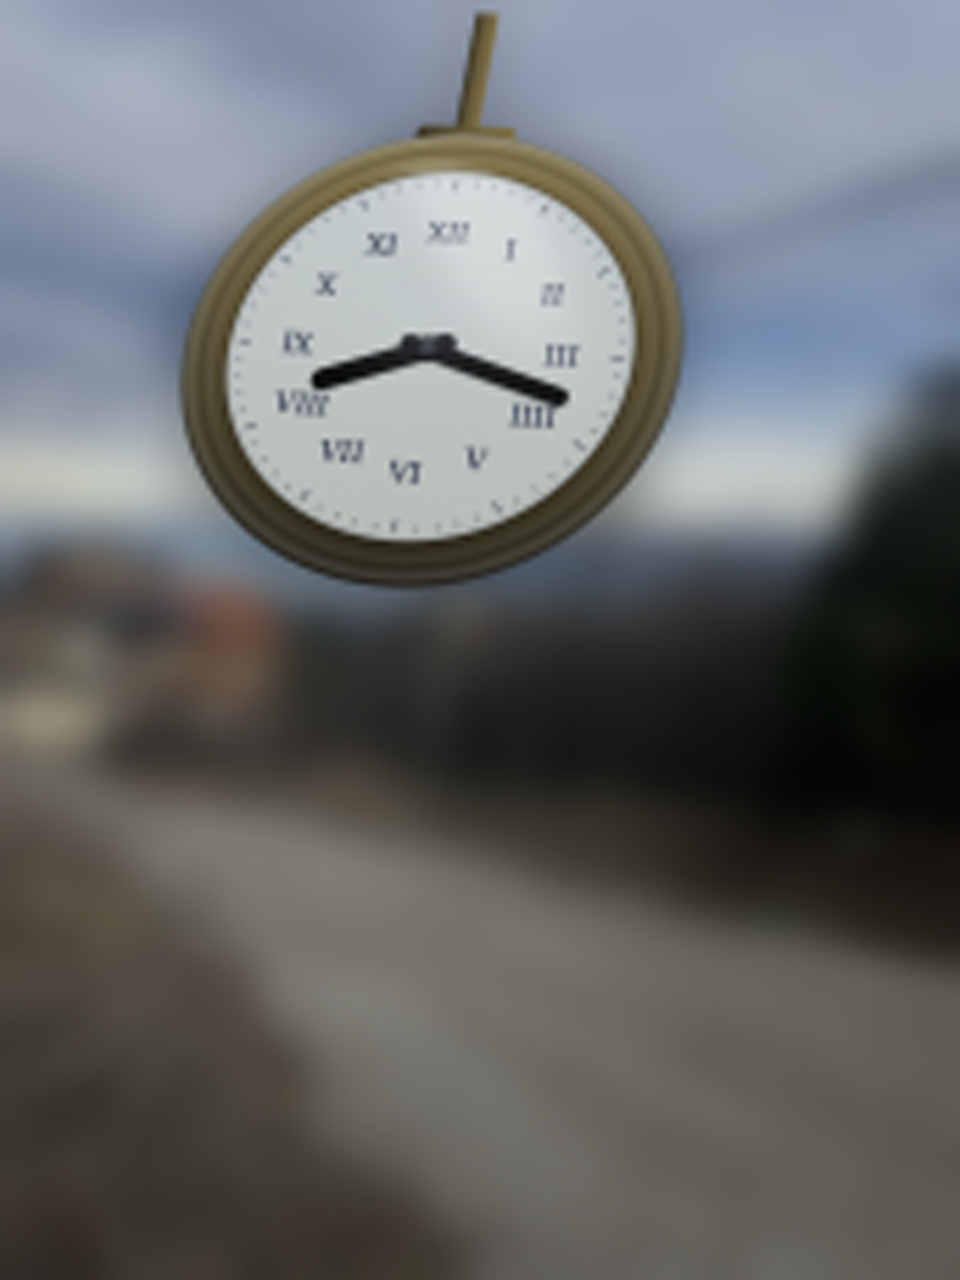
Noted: {"hour": 8, "minute": 18}
